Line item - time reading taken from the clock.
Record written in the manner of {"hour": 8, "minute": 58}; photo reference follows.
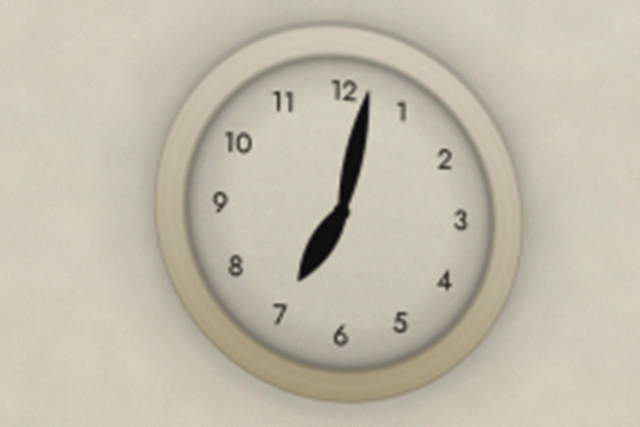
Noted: {"hour": 7, "minute": 2}
